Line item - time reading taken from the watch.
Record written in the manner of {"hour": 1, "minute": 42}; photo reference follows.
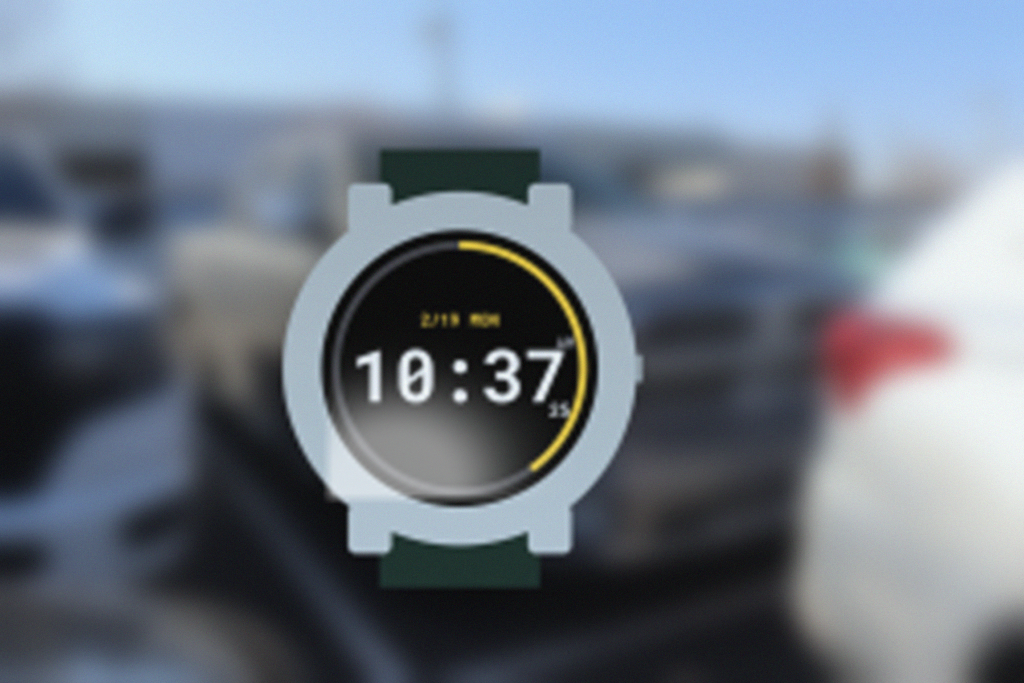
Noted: {"hour": 10, "minute": 37}
